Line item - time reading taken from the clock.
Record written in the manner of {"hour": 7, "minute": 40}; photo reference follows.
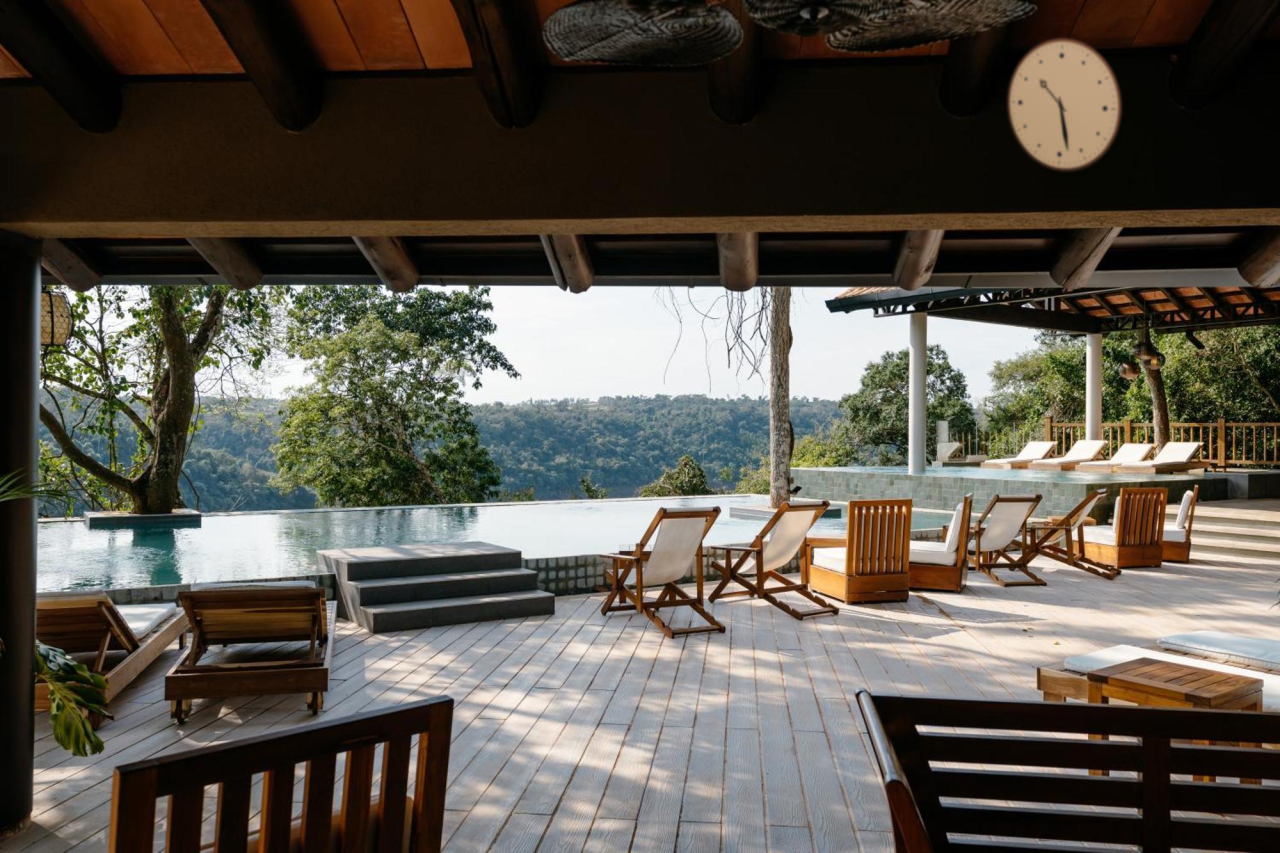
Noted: {"hour": 10, "minute": 28}
